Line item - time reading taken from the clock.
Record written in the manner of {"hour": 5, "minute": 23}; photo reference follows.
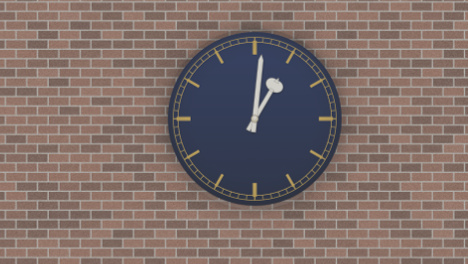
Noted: {"hour": 1, "minute": 1}
